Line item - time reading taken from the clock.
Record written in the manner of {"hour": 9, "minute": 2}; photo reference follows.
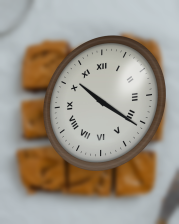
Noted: {"hour": 10, "minute": 21}
